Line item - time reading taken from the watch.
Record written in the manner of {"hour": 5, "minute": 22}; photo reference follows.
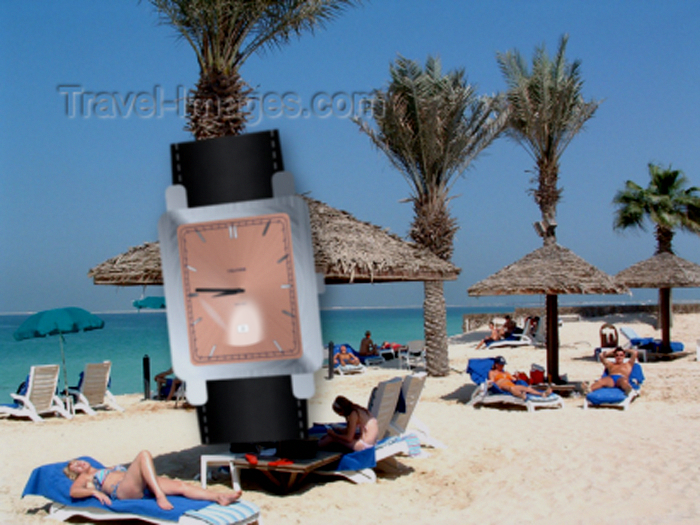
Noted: {"hour": 8, "minute": 46}
